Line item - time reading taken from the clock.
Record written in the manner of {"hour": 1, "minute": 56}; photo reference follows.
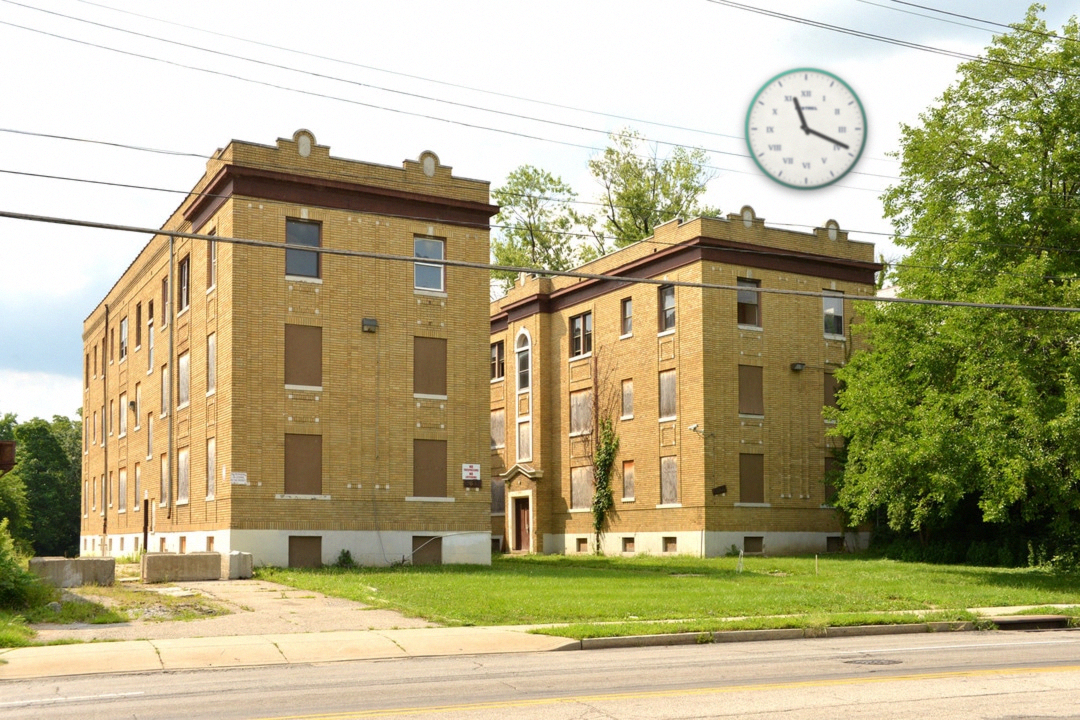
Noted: {"hour": 11, "minute": 19}
